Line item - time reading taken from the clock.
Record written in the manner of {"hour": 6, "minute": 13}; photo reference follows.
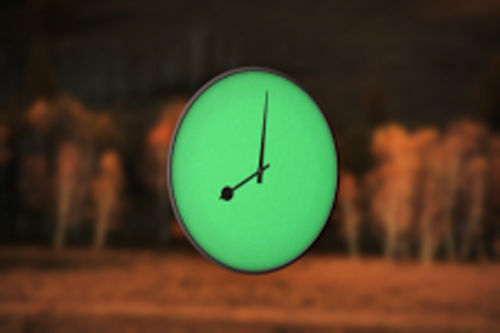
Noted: {"hour": 8, "minute": 1}
